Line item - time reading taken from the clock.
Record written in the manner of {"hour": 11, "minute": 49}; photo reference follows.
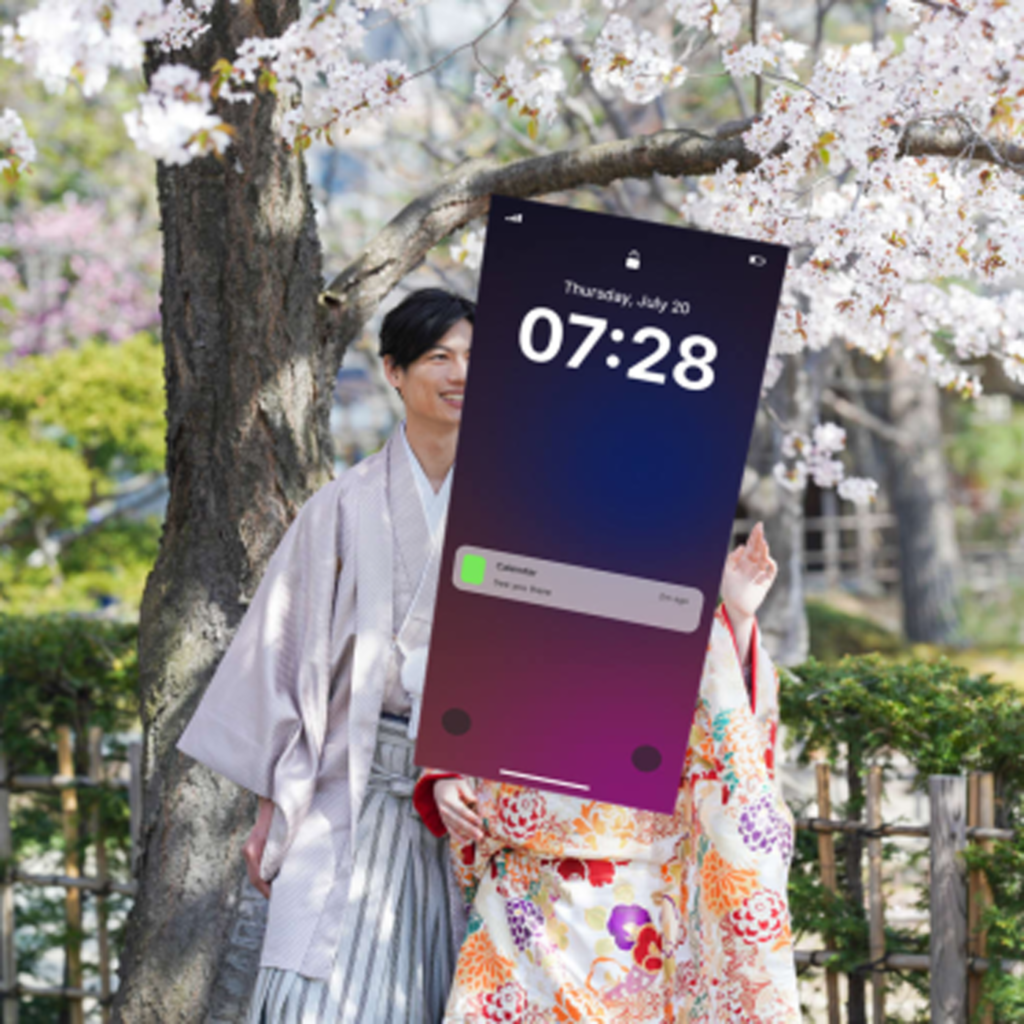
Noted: {"hour": 7, "minute": 28}
